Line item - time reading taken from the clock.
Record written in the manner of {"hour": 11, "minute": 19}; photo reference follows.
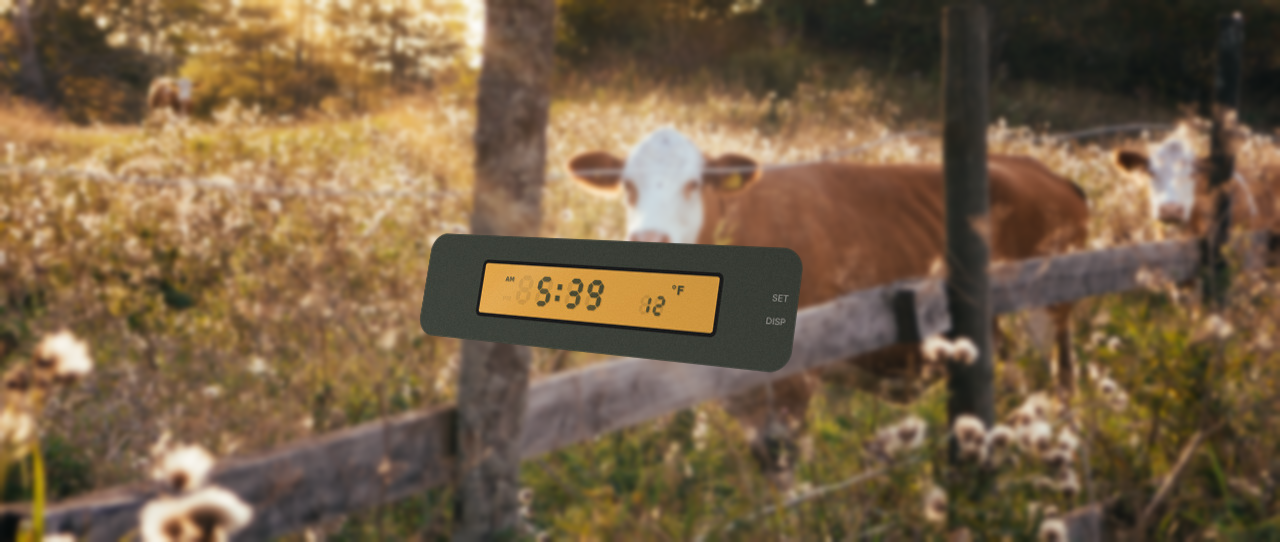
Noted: {"hour": 5, "minute": 39}
